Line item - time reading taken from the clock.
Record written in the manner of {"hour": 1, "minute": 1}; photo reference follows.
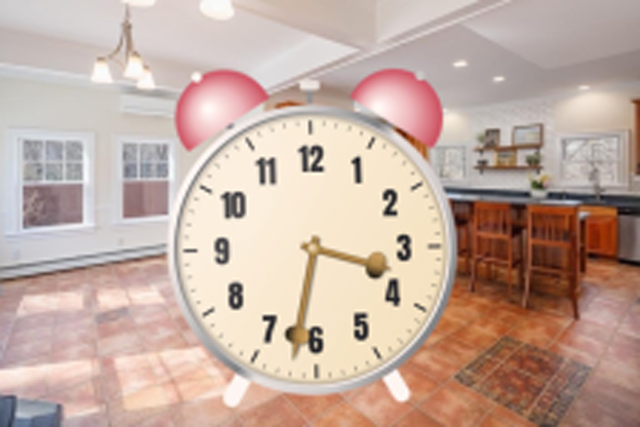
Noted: {"hour": 3, "minute": 32}
